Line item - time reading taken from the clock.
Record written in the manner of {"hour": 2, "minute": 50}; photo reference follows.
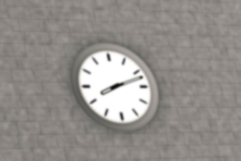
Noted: {"hour": 8, "minute": 12}
